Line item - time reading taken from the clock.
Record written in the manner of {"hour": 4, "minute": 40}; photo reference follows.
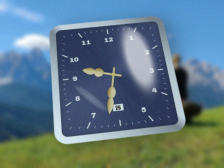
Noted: {"hour": 9, "minute": 32}
